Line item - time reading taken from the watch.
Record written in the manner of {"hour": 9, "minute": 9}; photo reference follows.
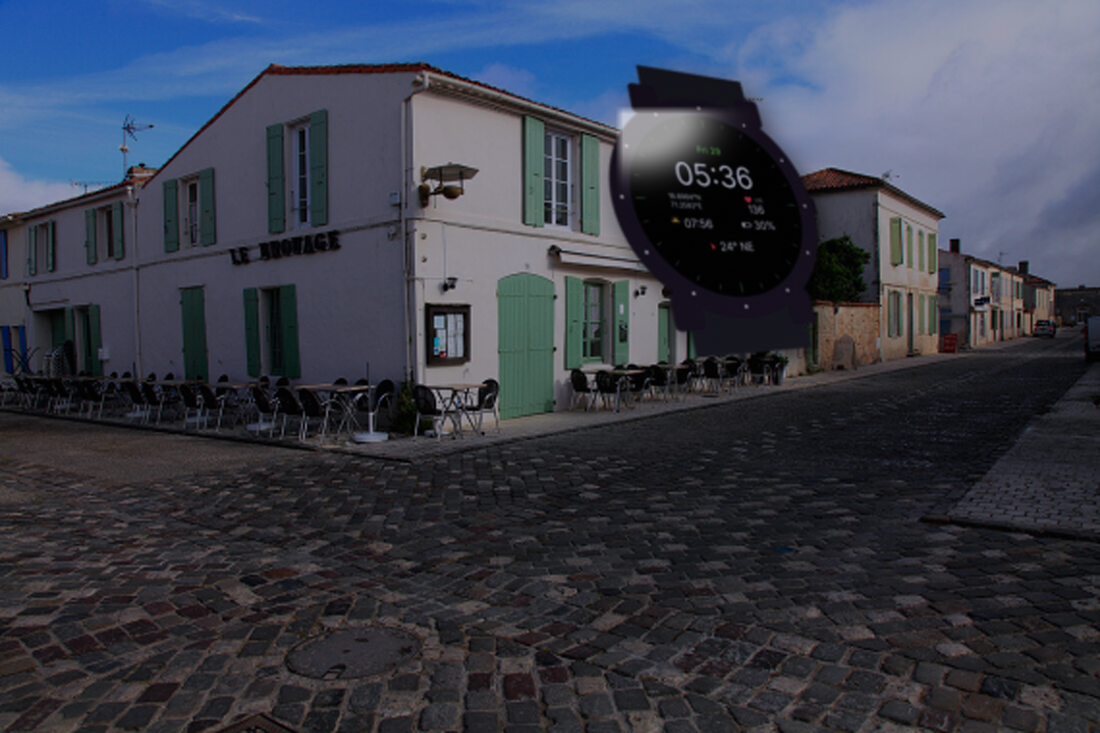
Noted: {"hour": 5, "minute": 36}
